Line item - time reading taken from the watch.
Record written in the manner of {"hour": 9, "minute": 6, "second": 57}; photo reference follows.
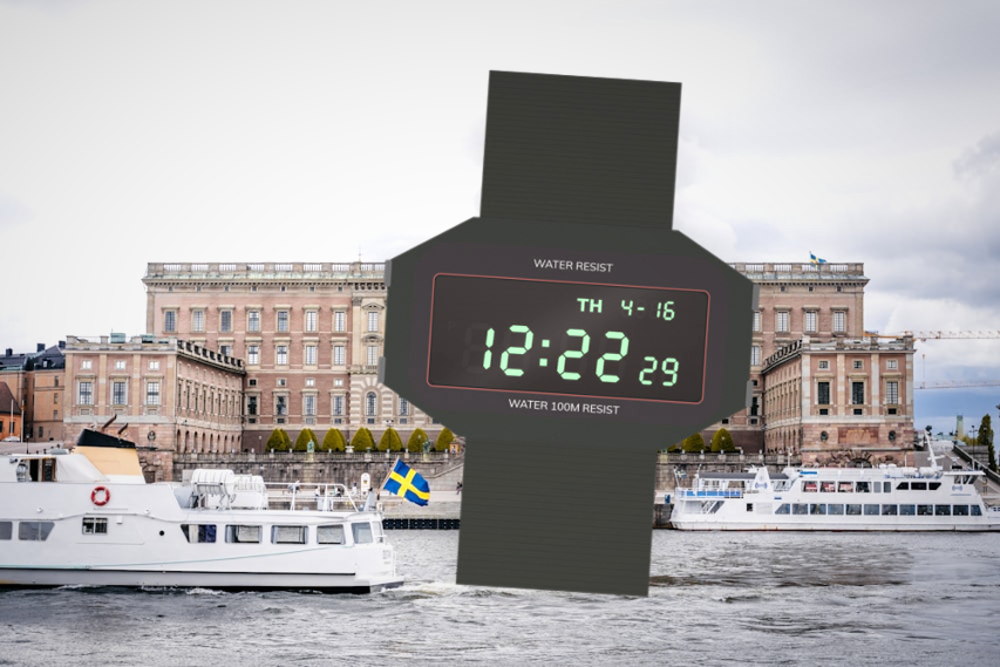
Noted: {"hour": 12, "minute": 22, "second": 29}
